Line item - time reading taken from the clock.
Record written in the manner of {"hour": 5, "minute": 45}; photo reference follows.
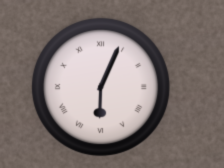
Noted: {"hour": 6, "minute": 4}
